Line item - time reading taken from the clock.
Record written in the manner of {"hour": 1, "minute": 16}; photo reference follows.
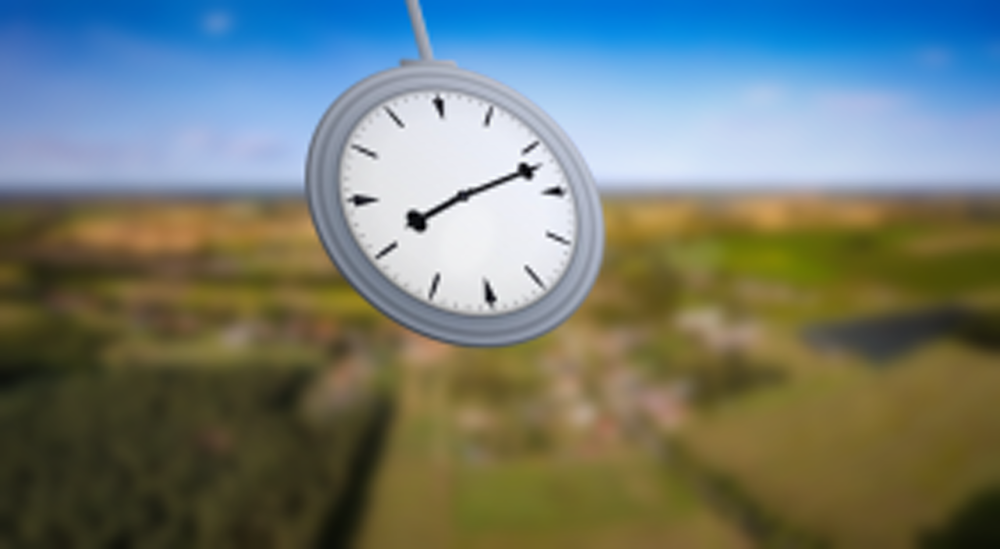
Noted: {"hour": 8, "minute": 12}
